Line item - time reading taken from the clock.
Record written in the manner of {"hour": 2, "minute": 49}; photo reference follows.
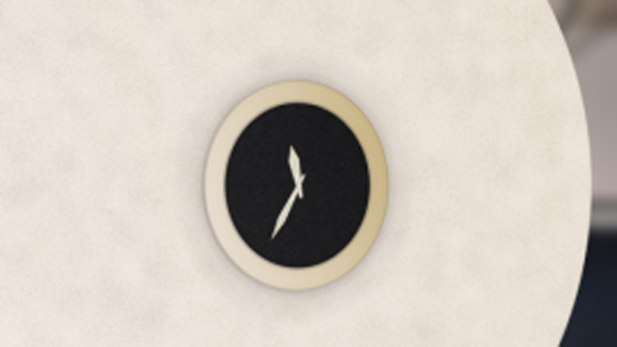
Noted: {"hour": 11, "minute": 35}
